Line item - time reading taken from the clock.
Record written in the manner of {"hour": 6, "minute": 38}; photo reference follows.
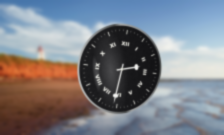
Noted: {"hour": 2, "minute": 31}
